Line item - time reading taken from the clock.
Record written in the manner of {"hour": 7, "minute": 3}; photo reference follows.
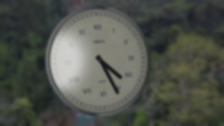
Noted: {"hour": 4, "minute": 26}
